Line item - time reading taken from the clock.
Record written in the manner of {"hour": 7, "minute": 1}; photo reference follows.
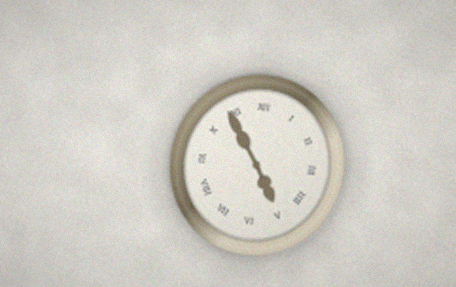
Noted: {"hour": 4, "minute": 54}
